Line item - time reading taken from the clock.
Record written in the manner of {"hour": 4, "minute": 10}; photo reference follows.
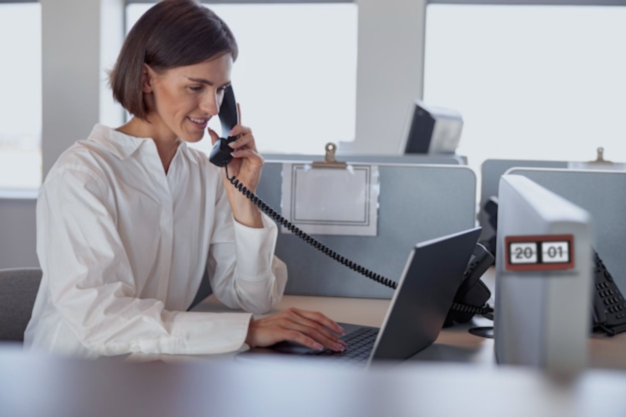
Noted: {"hour": 20, "minute": 1}
